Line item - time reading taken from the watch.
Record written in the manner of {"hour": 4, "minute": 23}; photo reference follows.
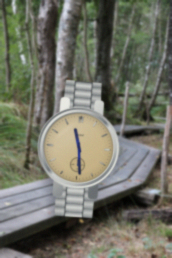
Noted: {"hour": 11, "minute": 29}
